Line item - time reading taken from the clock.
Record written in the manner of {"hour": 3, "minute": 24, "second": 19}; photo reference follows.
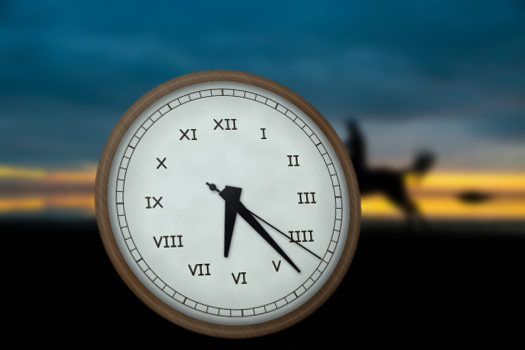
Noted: {"hour": 6, "minute": 23, "second": 21}
